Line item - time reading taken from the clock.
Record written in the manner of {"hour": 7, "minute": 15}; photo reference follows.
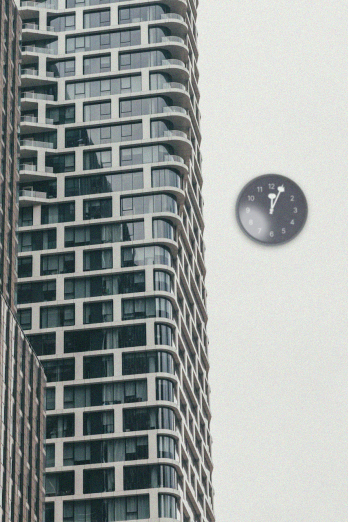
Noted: {"hour": 12, "minute": 4}
